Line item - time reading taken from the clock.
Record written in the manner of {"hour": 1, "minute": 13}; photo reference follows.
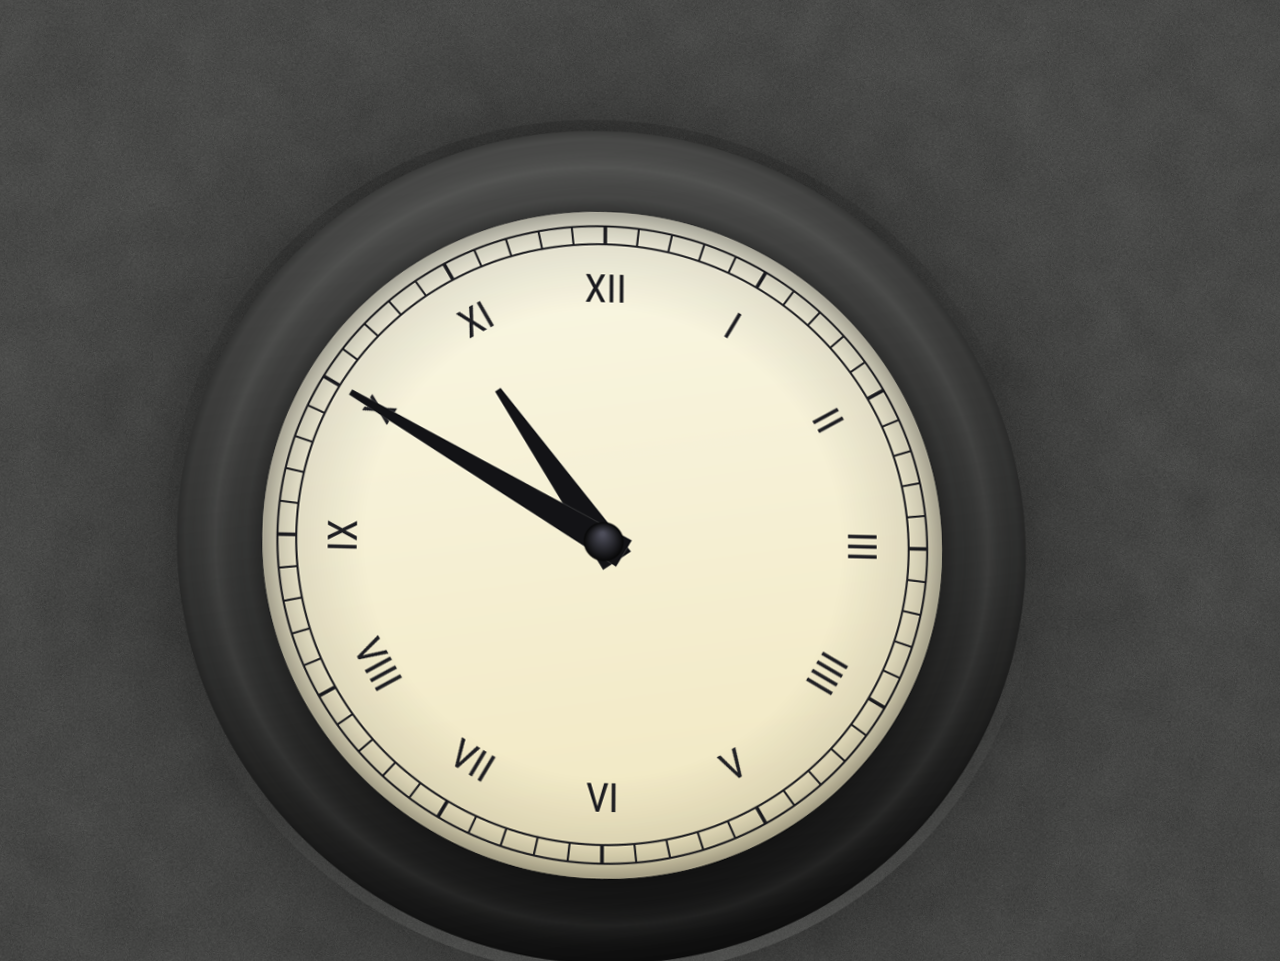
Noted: {"hour": 10, "minute": 50}
